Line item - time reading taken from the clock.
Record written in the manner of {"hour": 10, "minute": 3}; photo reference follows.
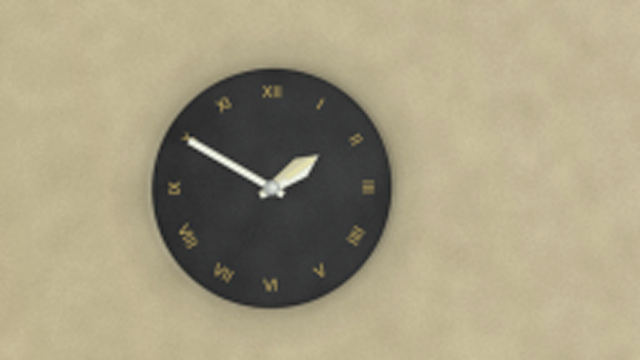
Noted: {"hour": 1, "minute": 50}
